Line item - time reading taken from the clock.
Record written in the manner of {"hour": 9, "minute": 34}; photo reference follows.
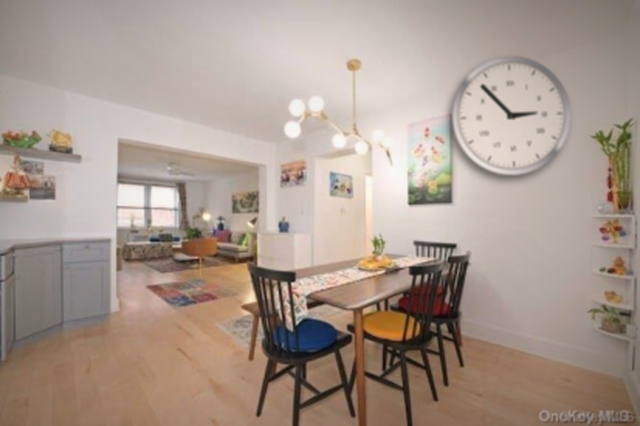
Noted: {"hour": 2, "minute": 53}
